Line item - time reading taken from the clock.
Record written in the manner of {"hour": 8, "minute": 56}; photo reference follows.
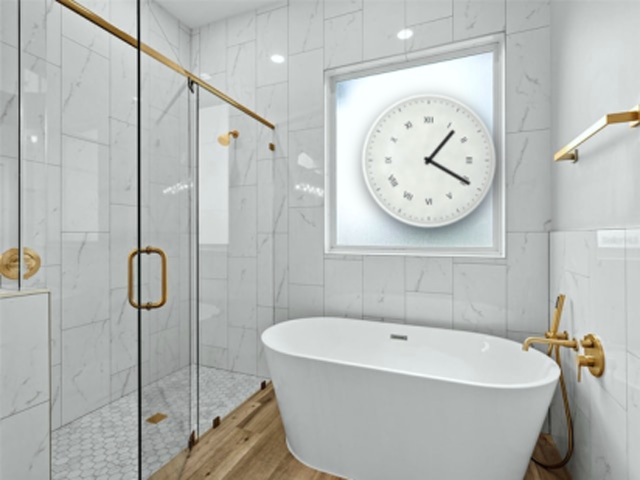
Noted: {"hour": 1, "minute": 20}
